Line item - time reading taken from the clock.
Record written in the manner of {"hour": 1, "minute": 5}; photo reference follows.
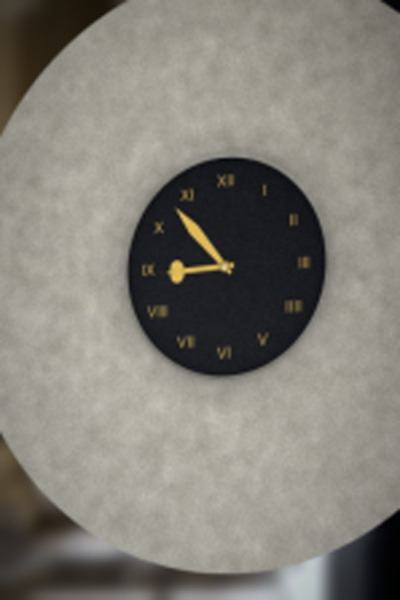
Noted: {"hour": 8, "minute": 53}
